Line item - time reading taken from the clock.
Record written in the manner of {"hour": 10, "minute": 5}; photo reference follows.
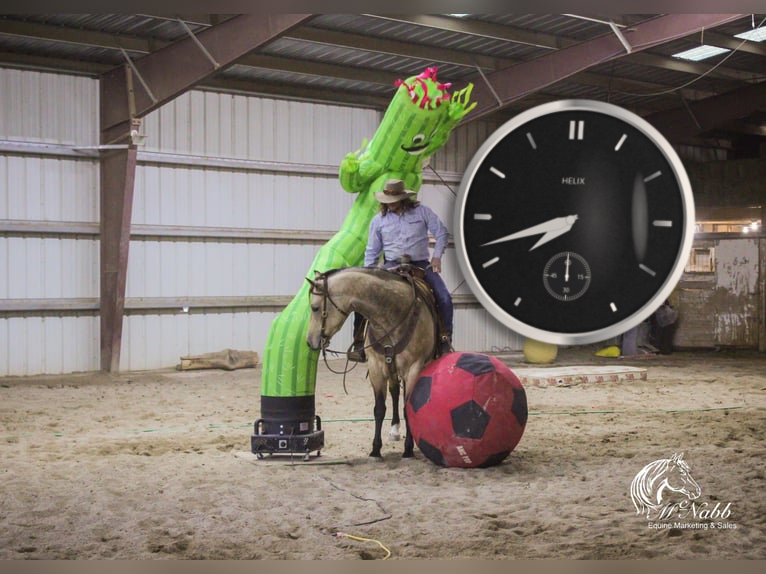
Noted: {"hour": 7, "minute": 42}
